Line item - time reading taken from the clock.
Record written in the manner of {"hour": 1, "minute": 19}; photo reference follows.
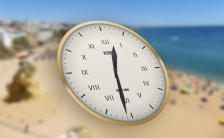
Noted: {"hour": 12, "minute": 31}
